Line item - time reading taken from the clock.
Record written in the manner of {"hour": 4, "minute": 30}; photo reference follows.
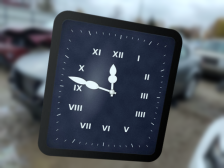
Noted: {"hour": 11, "minute": 47}
